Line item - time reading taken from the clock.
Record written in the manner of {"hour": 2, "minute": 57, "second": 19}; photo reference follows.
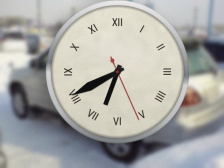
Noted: {"hour": 6, "minute": 40, "second": 26}
